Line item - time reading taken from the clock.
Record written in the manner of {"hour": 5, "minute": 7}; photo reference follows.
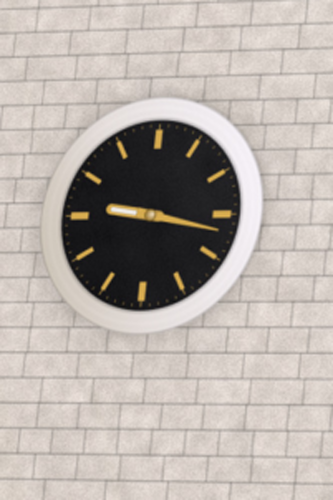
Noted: {"hour": 9, "minute": 17}
